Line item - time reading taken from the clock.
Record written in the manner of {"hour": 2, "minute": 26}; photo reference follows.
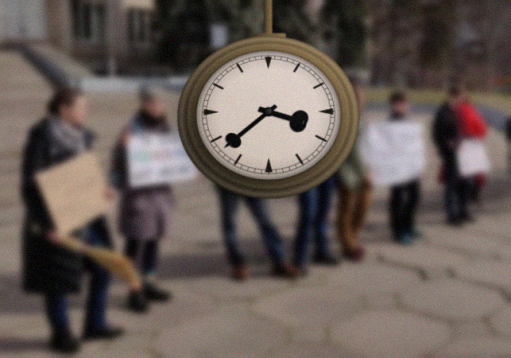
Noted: {"hour": 3, "minute": 38}
